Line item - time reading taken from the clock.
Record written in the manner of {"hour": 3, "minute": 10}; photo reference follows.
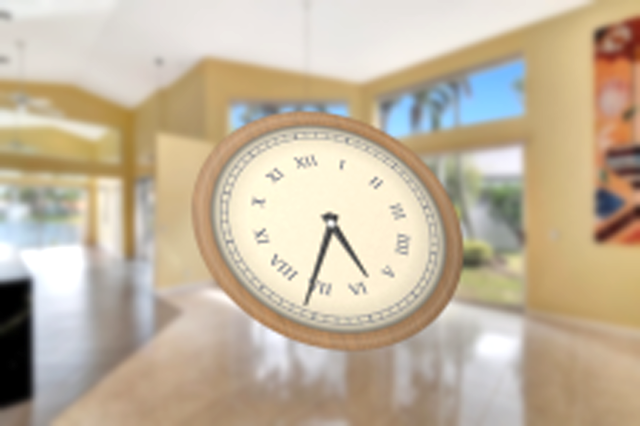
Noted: {"hour": 5, "minute": 36}
